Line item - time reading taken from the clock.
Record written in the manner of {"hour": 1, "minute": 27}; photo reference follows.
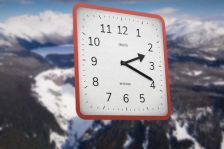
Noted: {"hour": 2, "minute": 19}
